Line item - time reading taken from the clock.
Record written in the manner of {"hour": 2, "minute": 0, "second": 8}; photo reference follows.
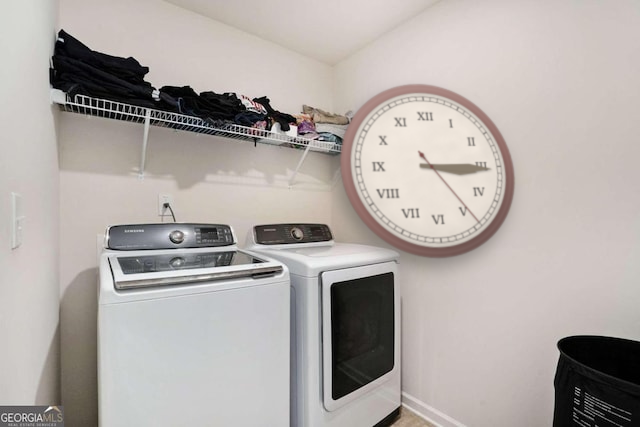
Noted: {"hour": 3, "minute": 15, "second": 24}
